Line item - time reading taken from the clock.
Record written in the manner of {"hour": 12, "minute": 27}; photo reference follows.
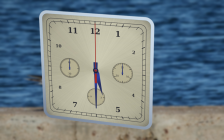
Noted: {"hour": 5, "minute": 30}
